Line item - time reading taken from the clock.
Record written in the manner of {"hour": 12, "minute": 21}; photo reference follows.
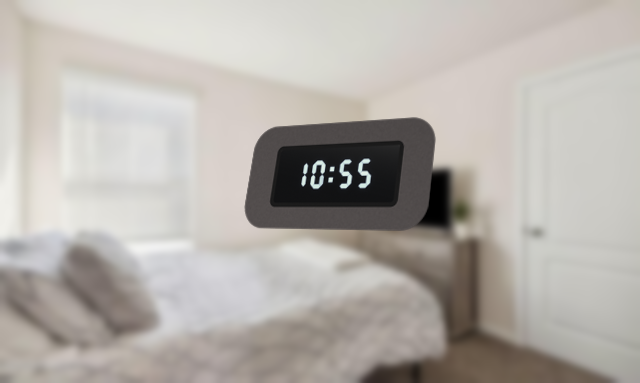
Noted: {"hour": 10, "minute": 55}
